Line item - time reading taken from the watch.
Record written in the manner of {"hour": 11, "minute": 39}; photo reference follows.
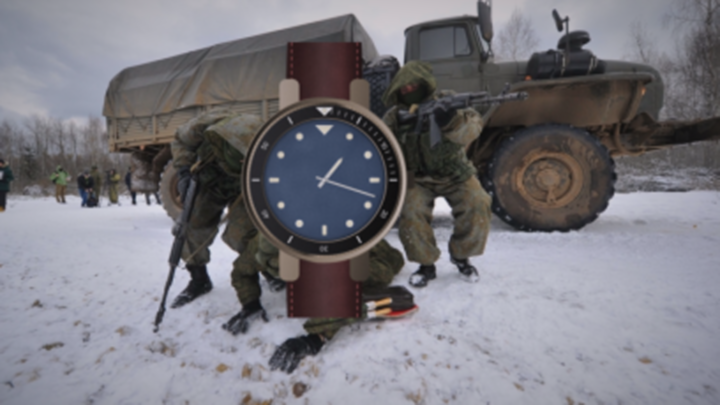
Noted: {"hour": 1, "minute": 18}
